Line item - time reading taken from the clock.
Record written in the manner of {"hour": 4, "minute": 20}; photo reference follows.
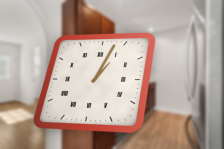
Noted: {"hour": 1, "minute": 3}
